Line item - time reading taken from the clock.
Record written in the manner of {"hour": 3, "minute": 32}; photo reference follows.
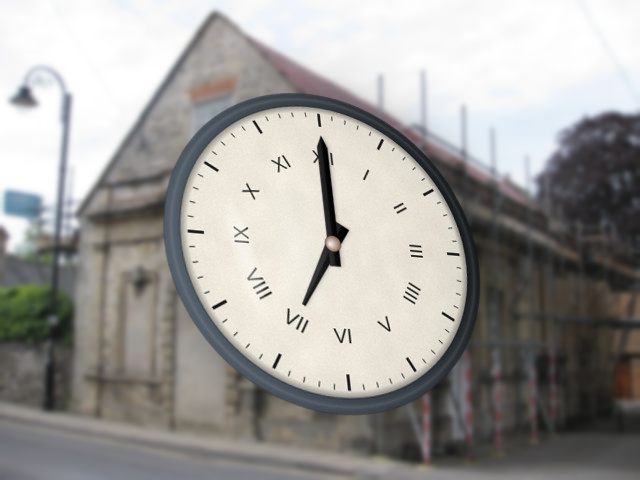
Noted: {"hour": 7, "minute": 0}
